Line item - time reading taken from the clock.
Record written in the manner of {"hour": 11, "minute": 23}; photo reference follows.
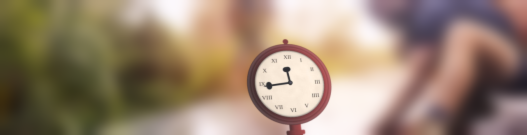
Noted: {"hour": 11, "minute": 44}
